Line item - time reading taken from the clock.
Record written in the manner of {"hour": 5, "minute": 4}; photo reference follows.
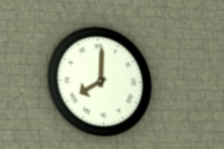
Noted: {"hour": 8, "minute": 1}
